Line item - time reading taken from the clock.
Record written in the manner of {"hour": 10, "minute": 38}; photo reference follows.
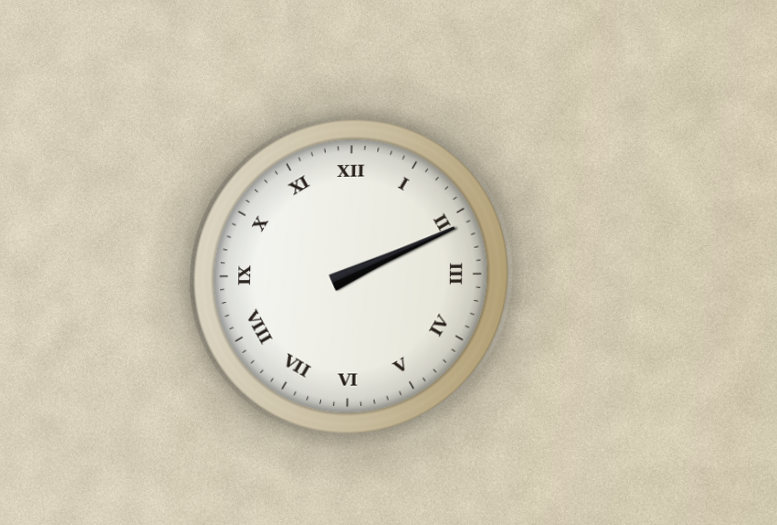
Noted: {"hour": 2, "minute": 11}
